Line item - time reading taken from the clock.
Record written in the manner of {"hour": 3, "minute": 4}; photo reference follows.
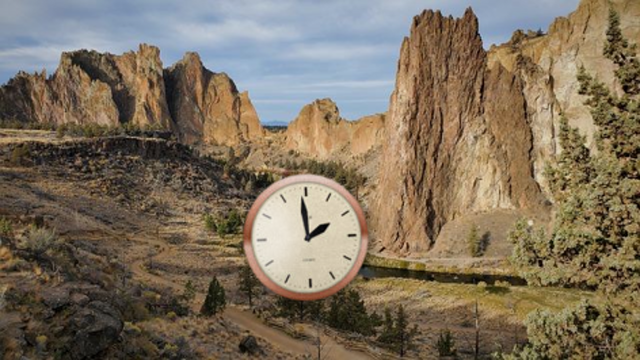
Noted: {"hour": 1, "minute": 59}
